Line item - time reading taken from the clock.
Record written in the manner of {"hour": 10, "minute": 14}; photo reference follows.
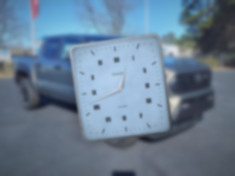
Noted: {"hour": 12, "minute": 42}
